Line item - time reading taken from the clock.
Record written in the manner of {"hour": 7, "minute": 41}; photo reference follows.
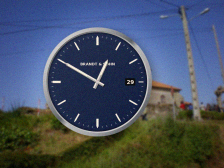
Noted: {"hour": 12, "minute": 50}
